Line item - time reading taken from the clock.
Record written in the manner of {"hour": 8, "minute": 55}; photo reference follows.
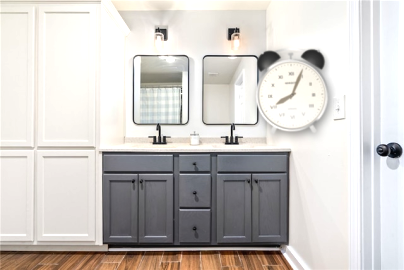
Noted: {"hour": 8, "minute": 4}
